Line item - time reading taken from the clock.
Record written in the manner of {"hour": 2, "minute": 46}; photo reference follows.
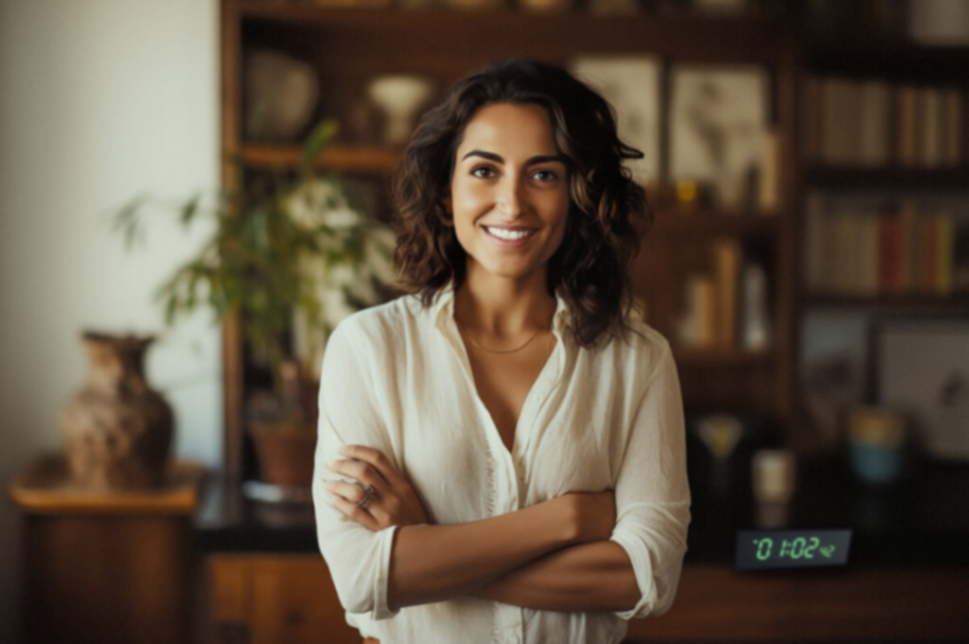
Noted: {"hour": 1, "minute": 2}
